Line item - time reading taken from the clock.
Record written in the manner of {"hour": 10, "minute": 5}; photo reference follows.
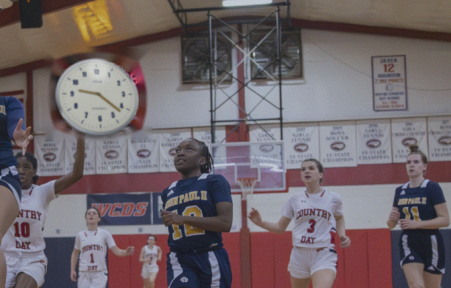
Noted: {"hour": 9, "minute": 22}
